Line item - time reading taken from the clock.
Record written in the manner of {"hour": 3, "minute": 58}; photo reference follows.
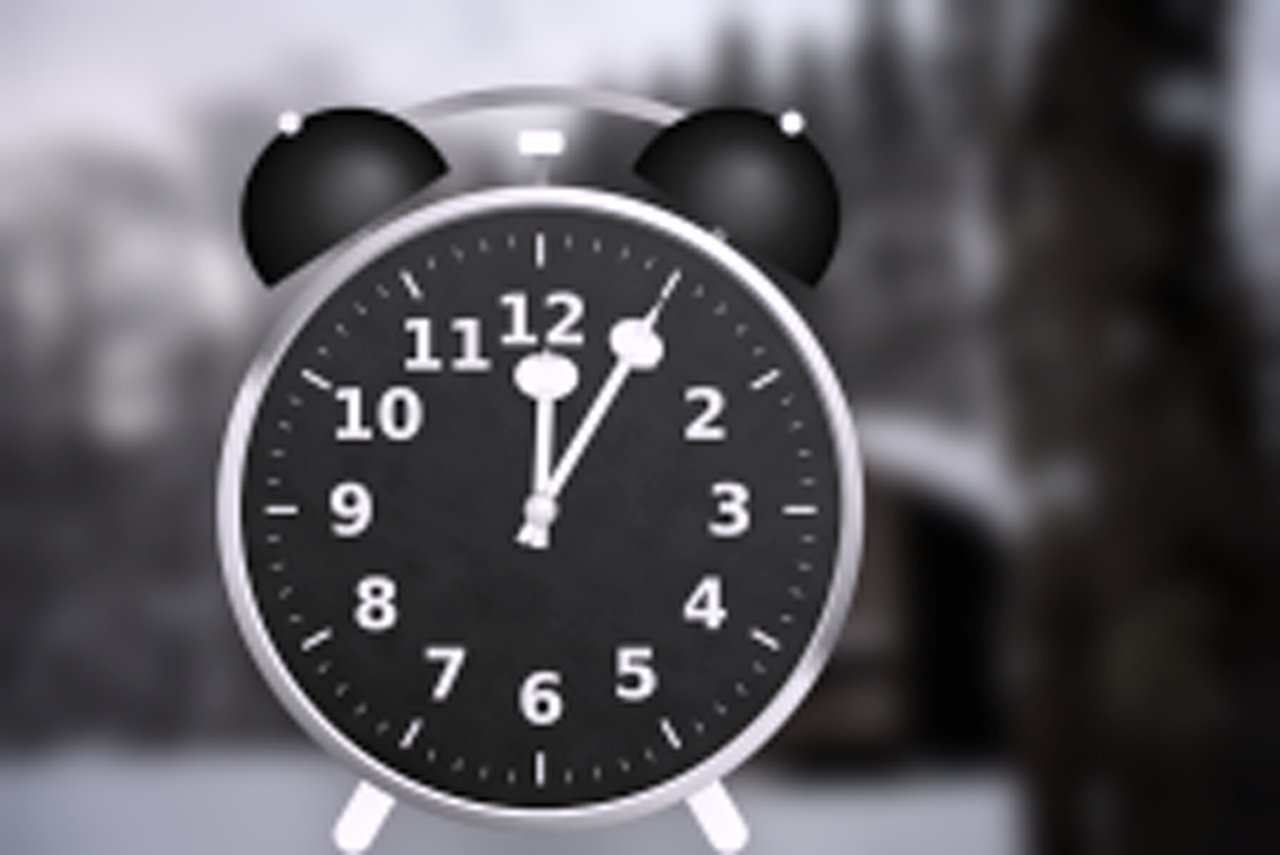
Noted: {"hour": 12, "minute": 5}
